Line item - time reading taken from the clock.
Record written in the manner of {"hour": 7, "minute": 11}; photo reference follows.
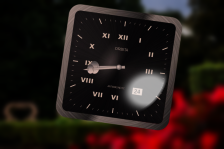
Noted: {"hour": 8, "minute": 43}
